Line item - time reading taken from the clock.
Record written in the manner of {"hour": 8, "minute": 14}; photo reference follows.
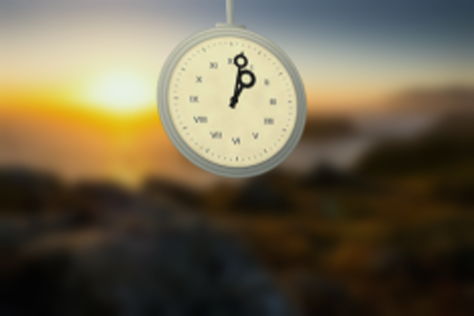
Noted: {"hour": 1, "minute": 2}
